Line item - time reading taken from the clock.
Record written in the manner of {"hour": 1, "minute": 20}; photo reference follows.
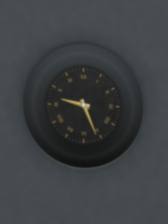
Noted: {"hour": 9, "minute": 26}
